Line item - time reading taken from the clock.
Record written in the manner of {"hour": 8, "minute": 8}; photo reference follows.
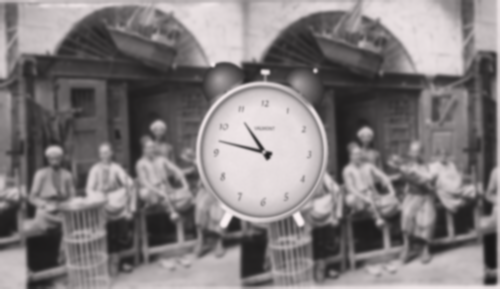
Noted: {"hour": 10, "minute": 47}
